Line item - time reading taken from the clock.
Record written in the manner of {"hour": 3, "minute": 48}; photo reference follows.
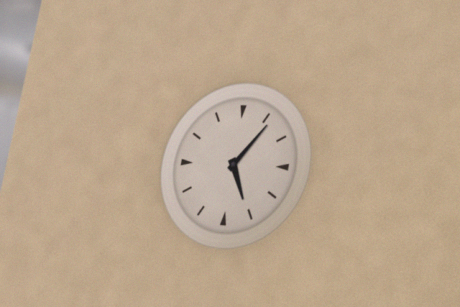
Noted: {"hour": 5, "minute": 6}
